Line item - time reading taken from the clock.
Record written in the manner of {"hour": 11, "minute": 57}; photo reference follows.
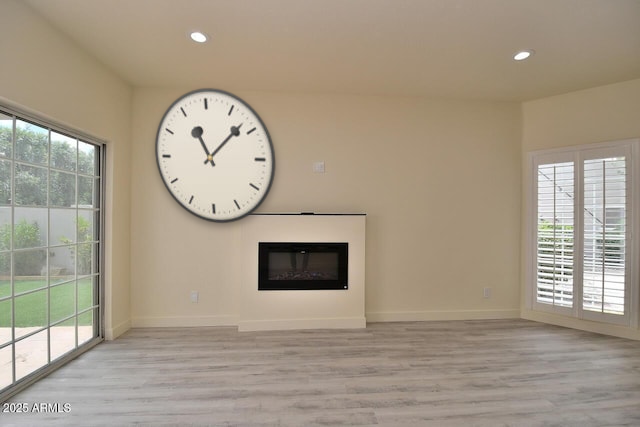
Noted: {"hour": 11, "minute": 8}
